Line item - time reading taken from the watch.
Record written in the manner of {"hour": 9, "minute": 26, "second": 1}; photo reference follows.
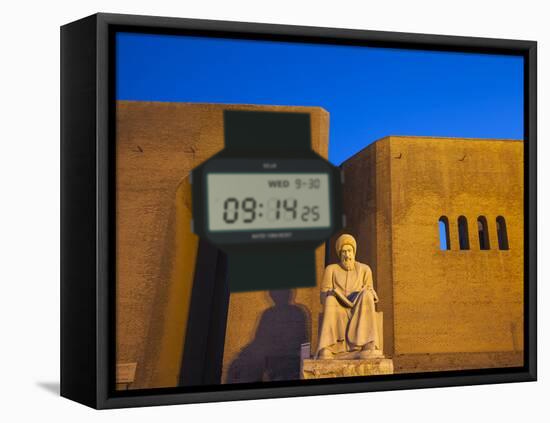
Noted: {"hour": 9, "minute": 14, "second": 25}
